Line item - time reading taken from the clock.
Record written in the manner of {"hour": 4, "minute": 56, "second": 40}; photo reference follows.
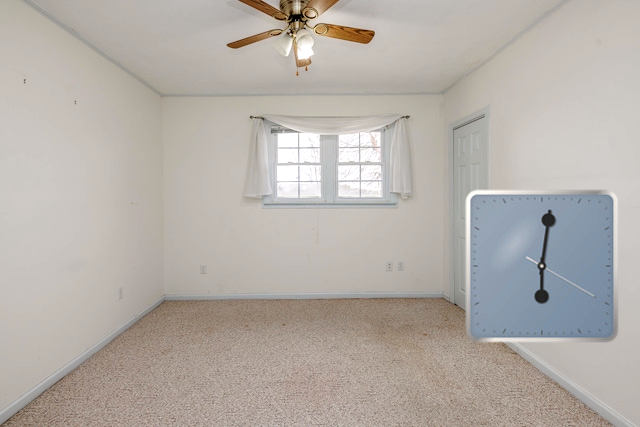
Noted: {"hour": 6, "minute": 1, "second": 20}
